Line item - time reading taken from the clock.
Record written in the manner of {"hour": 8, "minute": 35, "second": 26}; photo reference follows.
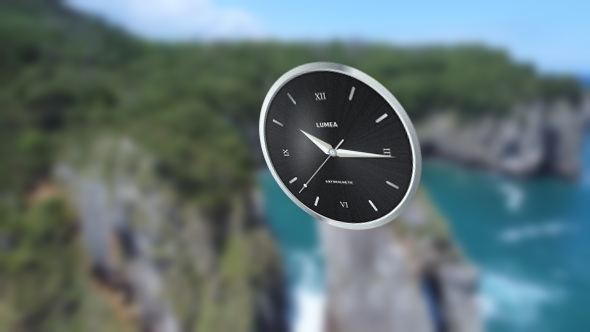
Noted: {"hour": 10, "minute": 15, "second": 38}
